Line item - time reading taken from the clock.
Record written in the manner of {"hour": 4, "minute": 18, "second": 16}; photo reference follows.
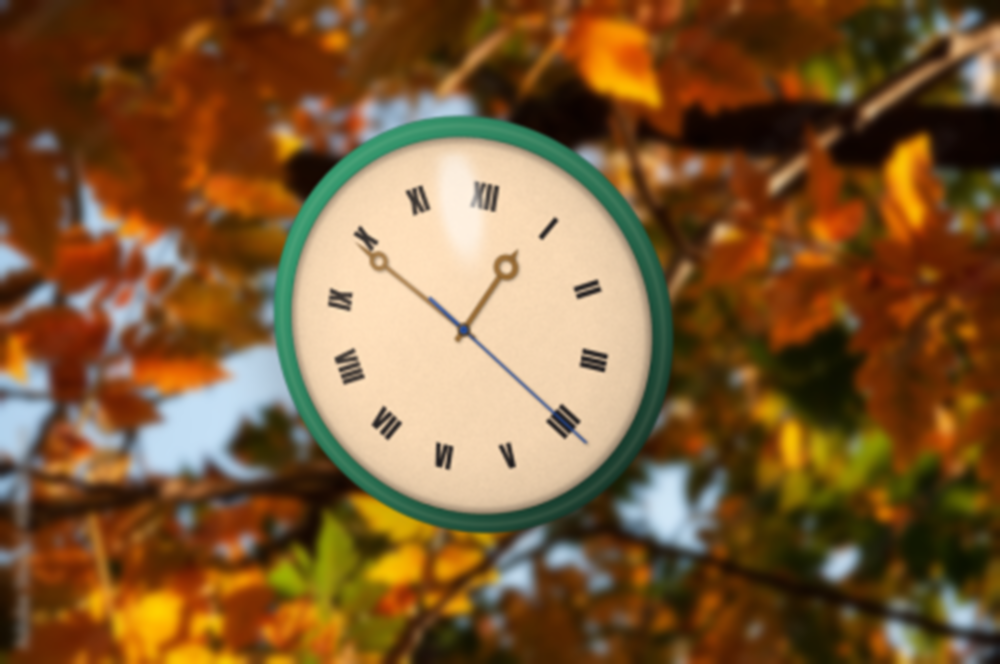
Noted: {"hour": 12, "minute": 49, "second": 20}
